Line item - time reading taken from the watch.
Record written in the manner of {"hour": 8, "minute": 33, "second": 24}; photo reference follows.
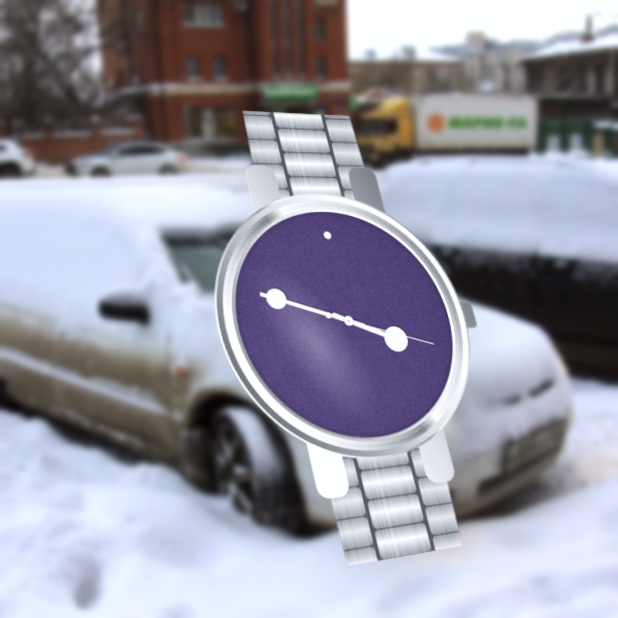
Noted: {"hour": 3, "minute": 48, "second": 18}
